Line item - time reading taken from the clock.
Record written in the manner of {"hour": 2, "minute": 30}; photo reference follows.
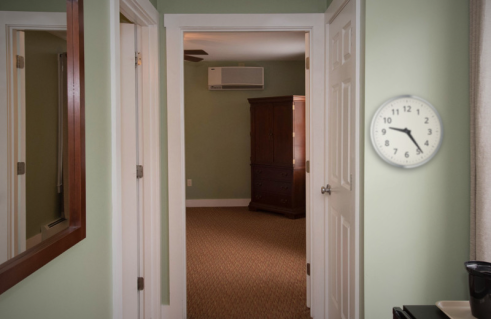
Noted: {"hour": 9, "minute": 24}
